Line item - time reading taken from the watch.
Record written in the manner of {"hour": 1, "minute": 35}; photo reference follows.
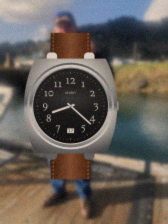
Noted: {"hour": 8, "minute": 22}
